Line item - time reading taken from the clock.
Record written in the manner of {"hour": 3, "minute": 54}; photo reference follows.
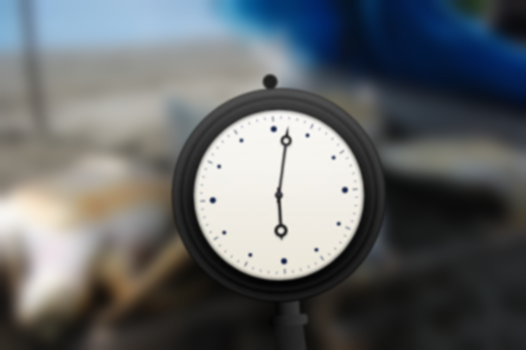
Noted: {"hour": 6, "minute": 2}
